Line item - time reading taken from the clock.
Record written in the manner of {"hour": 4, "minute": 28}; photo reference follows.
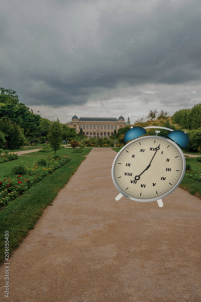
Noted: {"hour": 7, "minute": 2}
